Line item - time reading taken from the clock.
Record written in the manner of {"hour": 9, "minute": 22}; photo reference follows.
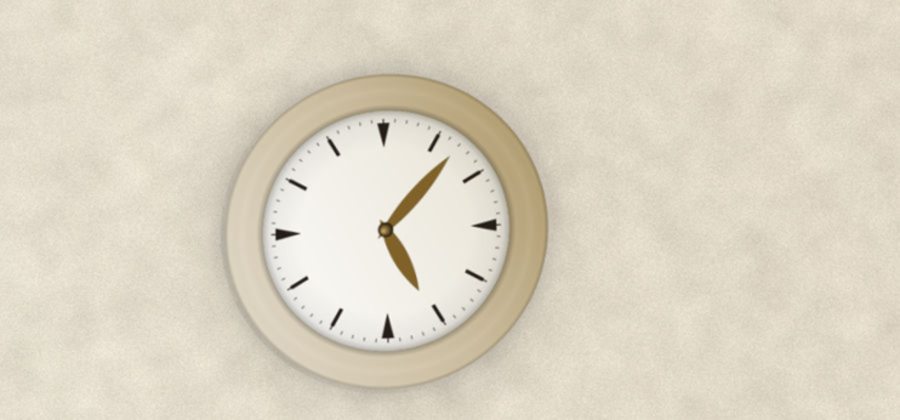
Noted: {"hour": 5, "minute": 7}
